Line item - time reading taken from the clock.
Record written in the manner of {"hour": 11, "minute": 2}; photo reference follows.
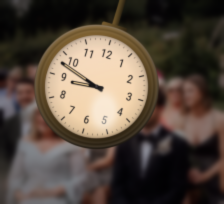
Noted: {"hour": 8, "minute": 48}
